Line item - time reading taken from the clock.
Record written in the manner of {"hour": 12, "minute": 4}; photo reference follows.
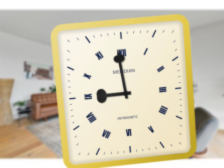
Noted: {"hour": 8, "minute": 59}
